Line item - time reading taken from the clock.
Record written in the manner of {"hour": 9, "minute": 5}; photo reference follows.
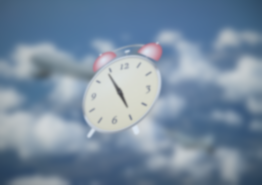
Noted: {"hour": 4, "minute": 54}
